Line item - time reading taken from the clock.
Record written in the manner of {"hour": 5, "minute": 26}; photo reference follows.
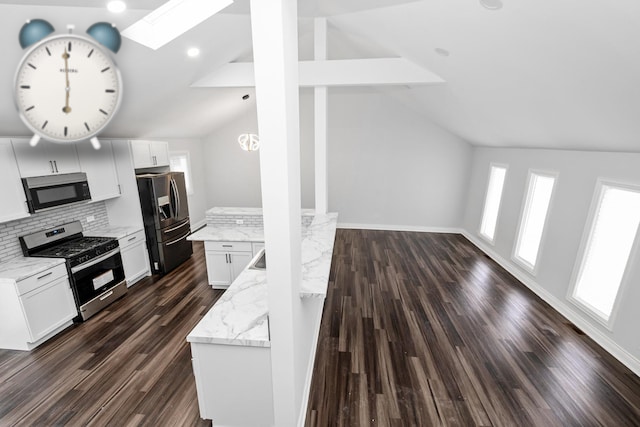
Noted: {"hour": 5, "minute": 59}
